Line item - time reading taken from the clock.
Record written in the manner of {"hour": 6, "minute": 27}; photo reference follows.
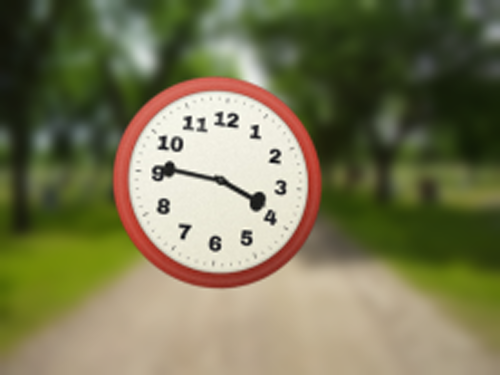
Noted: {"hour": 3, "minute": 46}
